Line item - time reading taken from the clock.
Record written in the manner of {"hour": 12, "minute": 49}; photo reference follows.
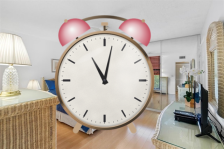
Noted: {"hour": 11, "minute": 2}
